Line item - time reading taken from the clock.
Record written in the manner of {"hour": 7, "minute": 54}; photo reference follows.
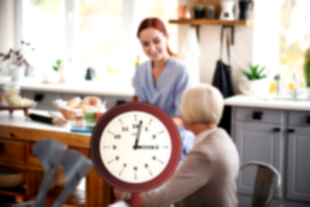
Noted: {"hour": 3, "minute": 2}
